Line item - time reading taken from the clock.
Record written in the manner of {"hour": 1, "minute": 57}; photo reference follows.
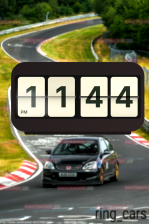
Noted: {"hour": 11, "minute": 44}
